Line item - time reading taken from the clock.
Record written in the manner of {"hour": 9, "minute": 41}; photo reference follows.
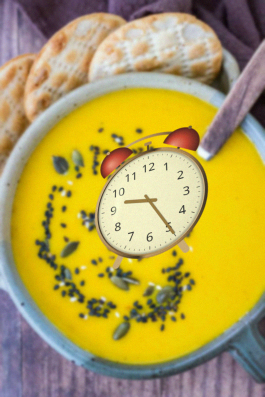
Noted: {"hour": 9, "minute": 25}
